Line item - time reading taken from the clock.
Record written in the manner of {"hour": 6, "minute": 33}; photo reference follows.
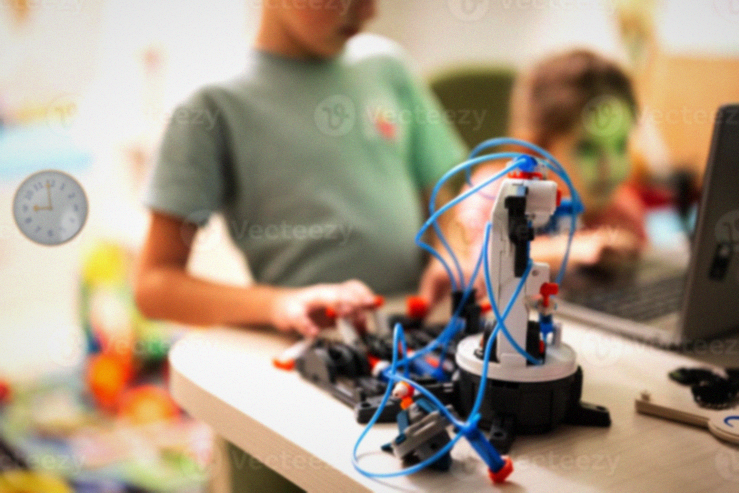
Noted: {"hour": 8, "minute": 59}
